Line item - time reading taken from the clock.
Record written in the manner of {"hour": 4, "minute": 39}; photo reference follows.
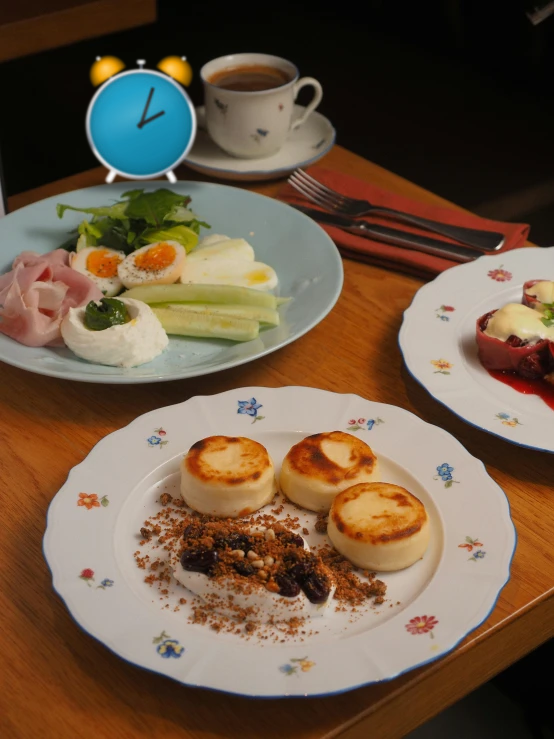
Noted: {"hour": 2, "minute": 3}
